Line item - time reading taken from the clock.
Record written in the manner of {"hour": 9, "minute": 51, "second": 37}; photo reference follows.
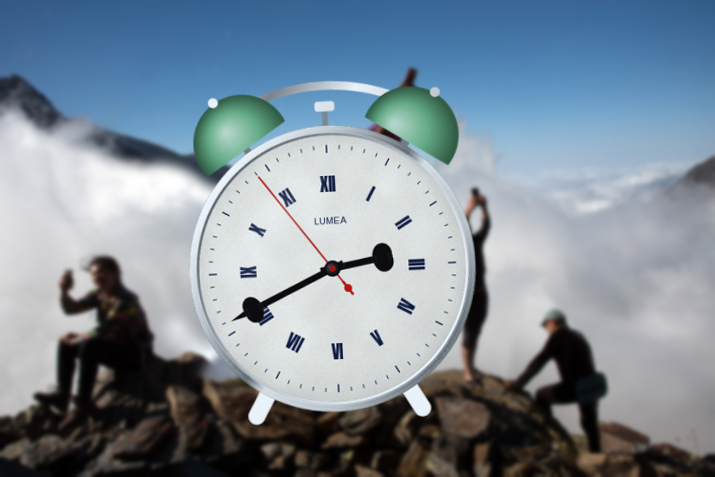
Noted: {"hour": 2, "minute": 40, "second": 54}
